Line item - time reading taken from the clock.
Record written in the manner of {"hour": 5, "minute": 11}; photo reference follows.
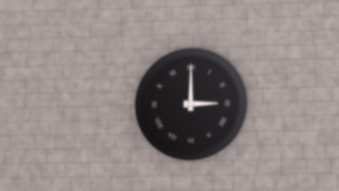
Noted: {"hour": 3, "minute": 0}
